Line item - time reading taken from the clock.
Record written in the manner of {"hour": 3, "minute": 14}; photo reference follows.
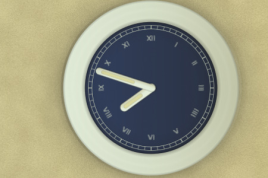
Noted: {"hour": 7, "minute": 48}
